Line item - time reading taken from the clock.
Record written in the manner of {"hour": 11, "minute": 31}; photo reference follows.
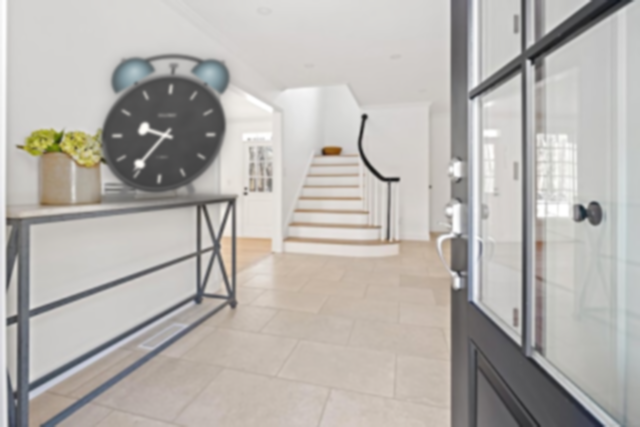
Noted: {"hour": 9, "minute": 36}
